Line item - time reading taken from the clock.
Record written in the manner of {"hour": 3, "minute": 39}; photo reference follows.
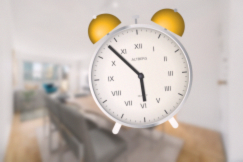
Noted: {"hour": 5, "minute": 53}
